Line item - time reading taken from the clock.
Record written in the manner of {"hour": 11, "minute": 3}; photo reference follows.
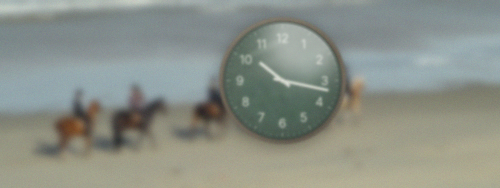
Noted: {"hour": 10, "minute": 17}
